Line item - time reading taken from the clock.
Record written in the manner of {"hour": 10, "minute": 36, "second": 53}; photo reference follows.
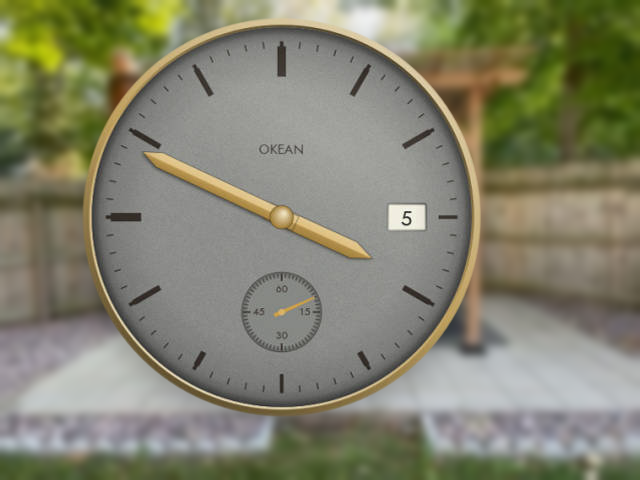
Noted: {"hour": 3, "minute": 49, "second": 11}
